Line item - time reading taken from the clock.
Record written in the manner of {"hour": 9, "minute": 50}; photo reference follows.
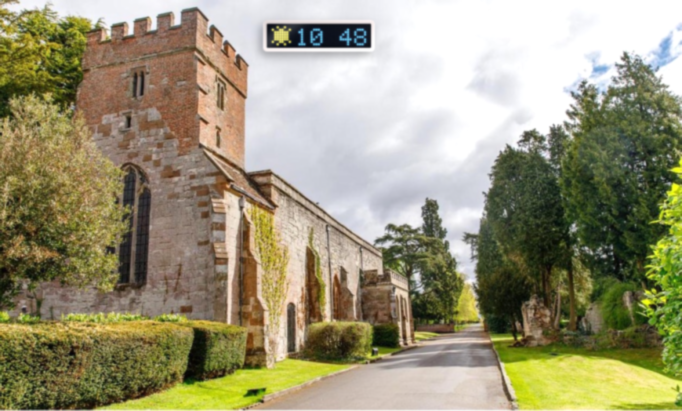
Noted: {"hour": 10, "minute": 48}
